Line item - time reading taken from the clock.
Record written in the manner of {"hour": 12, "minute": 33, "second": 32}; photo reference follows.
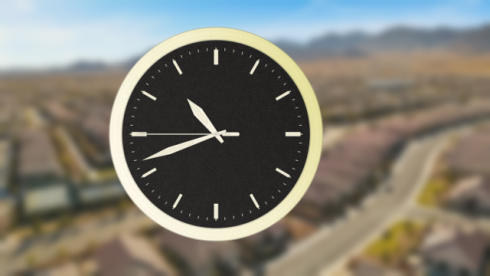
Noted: {"hour": 10, "minute": 41, "second": 45}
